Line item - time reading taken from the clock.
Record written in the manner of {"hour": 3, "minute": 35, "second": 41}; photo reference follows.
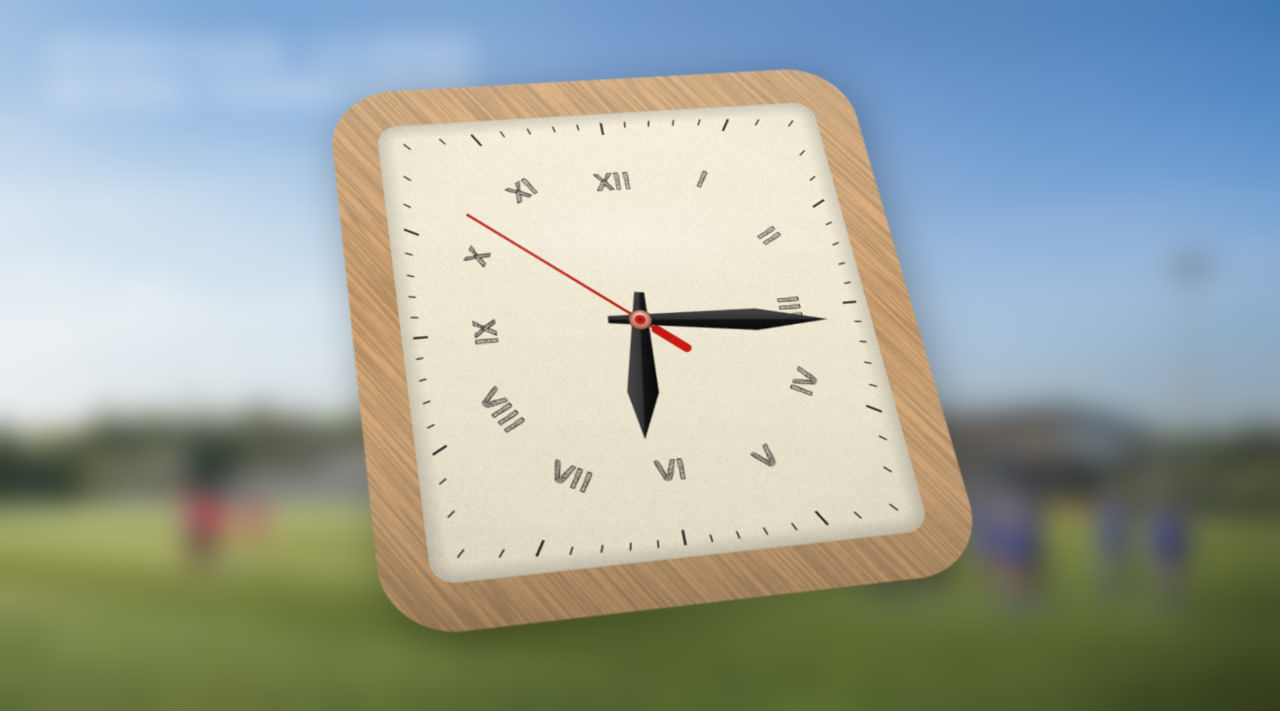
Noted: {"hour": 6, "minute": 15, "second": 52}
